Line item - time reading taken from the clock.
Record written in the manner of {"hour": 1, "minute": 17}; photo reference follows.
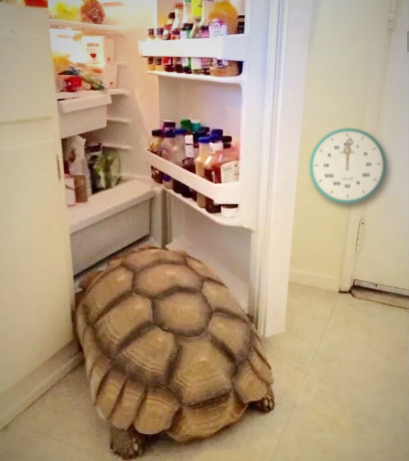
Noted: {"hour": 12, "minute": 1}
